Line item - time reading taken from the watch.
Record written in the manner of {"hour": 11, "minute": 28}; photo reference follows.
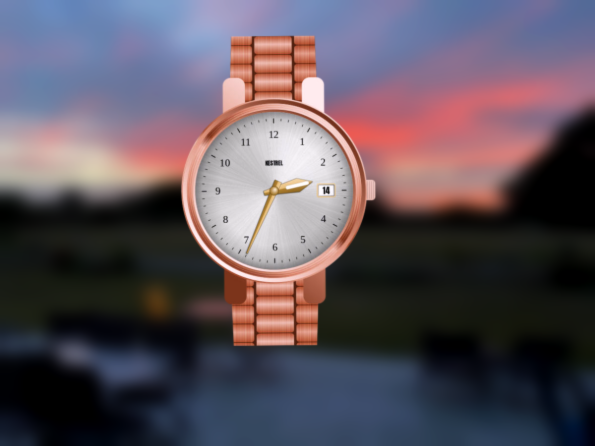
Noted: {"hour": 2, "minute": 34}
